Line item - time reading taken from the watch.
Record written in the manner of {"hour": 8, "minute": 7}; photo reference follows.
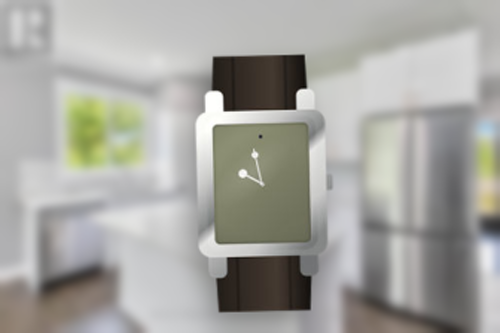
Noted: {"hour": 9, "minute": 58}
